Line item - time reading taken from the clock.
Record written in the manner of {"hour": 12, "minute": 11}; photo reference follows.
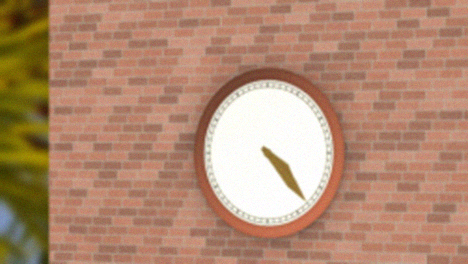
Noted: {"hour": 4, "minute": 23}
